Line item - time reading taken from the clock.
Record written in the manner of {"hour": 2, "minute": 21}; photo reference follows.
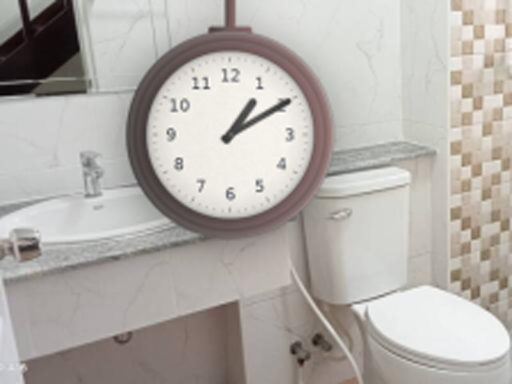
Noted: {"hour": 1, "minute": 10}
